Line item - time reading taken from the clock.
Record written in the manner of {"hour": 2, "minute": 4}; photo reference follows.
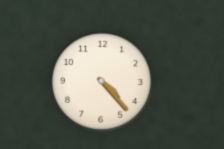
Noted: {"hour": 4, "minute": 23}
